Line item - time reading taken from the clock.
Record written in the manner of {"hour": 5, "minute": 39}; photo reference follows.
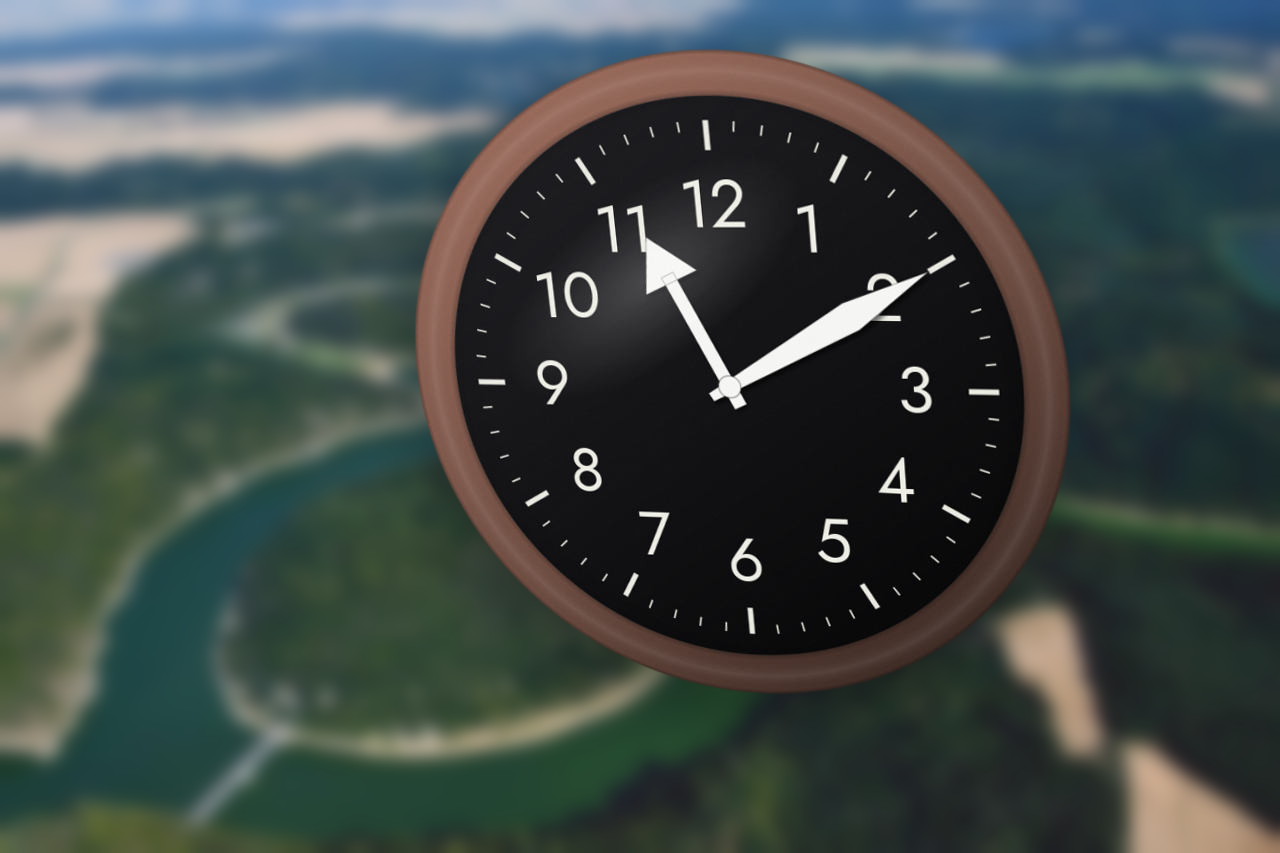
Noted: {"hour": 11, "minute": 10}
